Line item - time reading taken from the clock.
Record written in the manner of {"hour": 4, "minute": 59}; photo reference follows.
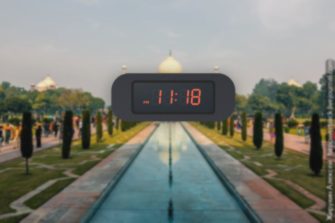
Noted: {"hour": 11, "minute": 18}
